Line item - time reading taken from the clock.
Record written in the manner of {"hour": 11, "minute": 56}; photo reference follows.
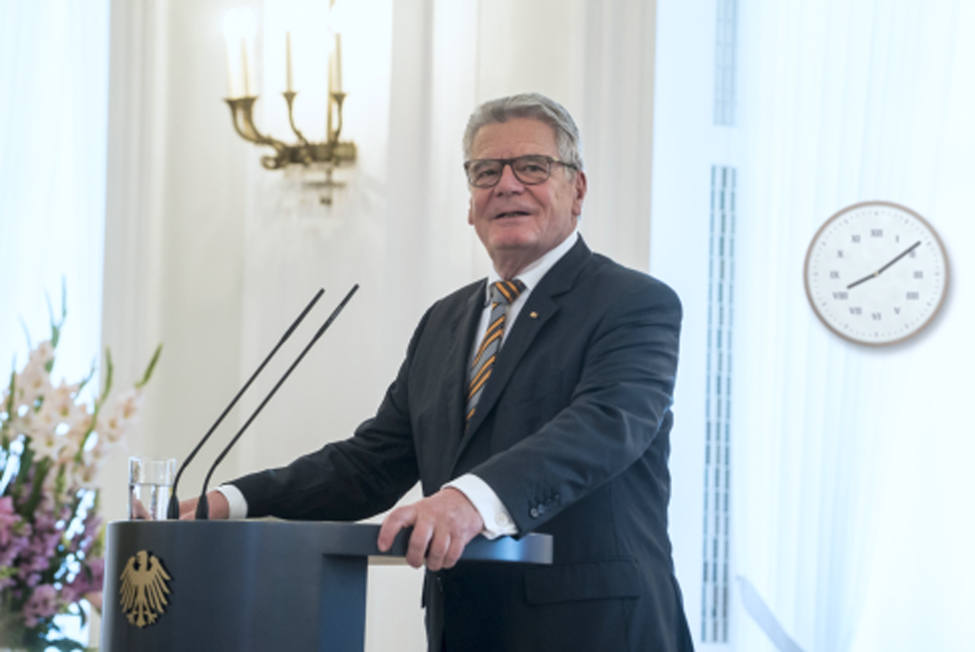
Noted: {"hour": 8, "minute": 9}
